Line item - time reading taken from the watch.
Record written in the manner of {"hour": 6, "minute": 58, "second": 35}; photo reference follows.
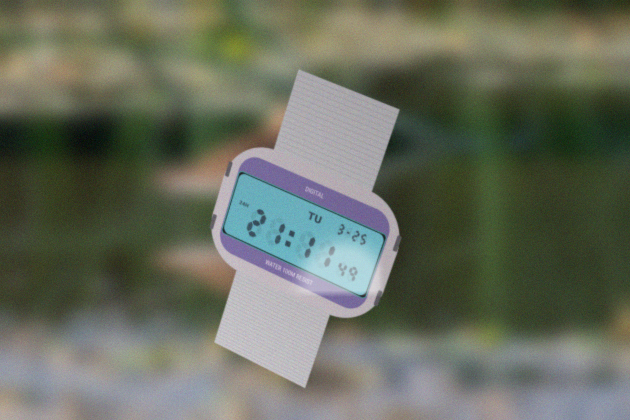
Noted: {"hour": 21, "minute": 11, "second": 49}
